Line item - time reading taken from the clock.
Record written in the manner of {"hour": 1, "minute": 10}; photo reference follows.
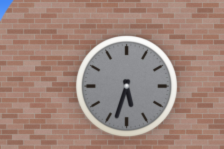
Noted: {"hour": 5, "minute": 33}
